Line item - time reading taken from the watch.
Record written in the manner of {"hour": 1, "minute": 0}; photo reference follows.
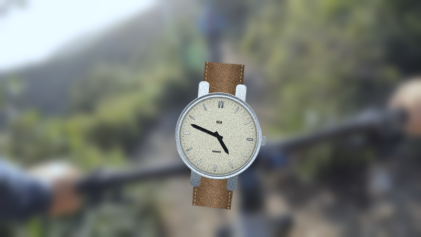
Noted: {"hour": 4, "minute": 48}
